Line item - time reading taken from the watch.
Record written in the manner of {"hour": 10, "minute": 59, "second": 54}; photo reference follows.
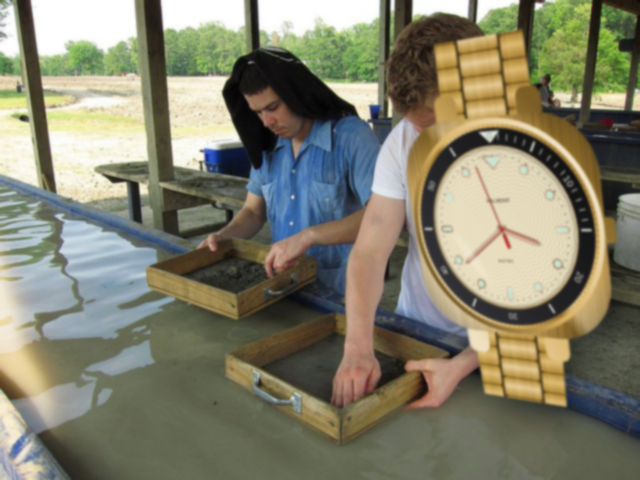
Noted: {"hour": 3, "minute": 38, "second": 57}
